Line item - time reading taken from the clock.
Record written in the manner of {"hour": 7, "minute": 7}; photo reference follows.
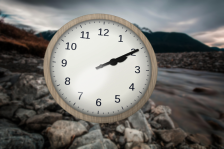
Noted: {"hour": 2, "minute": 10}
